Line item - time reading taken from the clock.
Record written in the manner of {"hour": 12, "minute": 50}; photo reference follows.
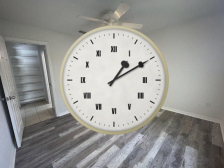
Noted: {"hour": 1, "minute": 10}
